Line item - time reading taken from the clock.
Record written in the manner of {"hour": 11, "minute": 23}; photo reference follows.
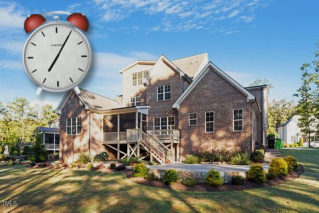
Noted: {"hour": 7, "minute": 5}
